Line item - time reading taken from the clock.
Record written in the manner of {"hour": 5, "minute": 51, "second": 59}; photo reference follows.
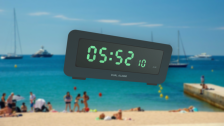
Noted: {"hour": 5, "minute": 52, "second": 10}
